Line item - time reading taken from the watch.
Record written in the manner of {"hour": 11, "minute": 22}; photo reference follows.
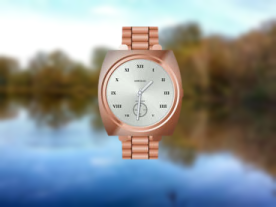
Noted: {"hour": 1, "minute": 31}
